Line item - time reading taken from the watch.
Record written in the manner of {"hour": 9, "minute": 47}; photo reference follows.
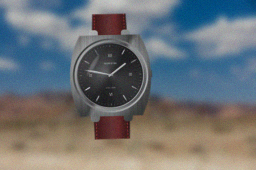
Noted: {"hour": 1, "minute": 47}
